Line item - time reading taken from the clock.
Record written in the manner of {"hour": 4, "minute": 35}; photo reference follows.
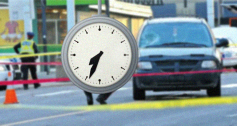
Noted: {"hour": 7, "minute": 34}
